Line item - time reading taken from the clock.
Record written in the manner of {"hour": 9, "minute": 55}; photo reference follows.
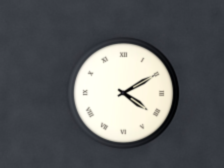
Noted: {"hour": 4, "minute": 10}
